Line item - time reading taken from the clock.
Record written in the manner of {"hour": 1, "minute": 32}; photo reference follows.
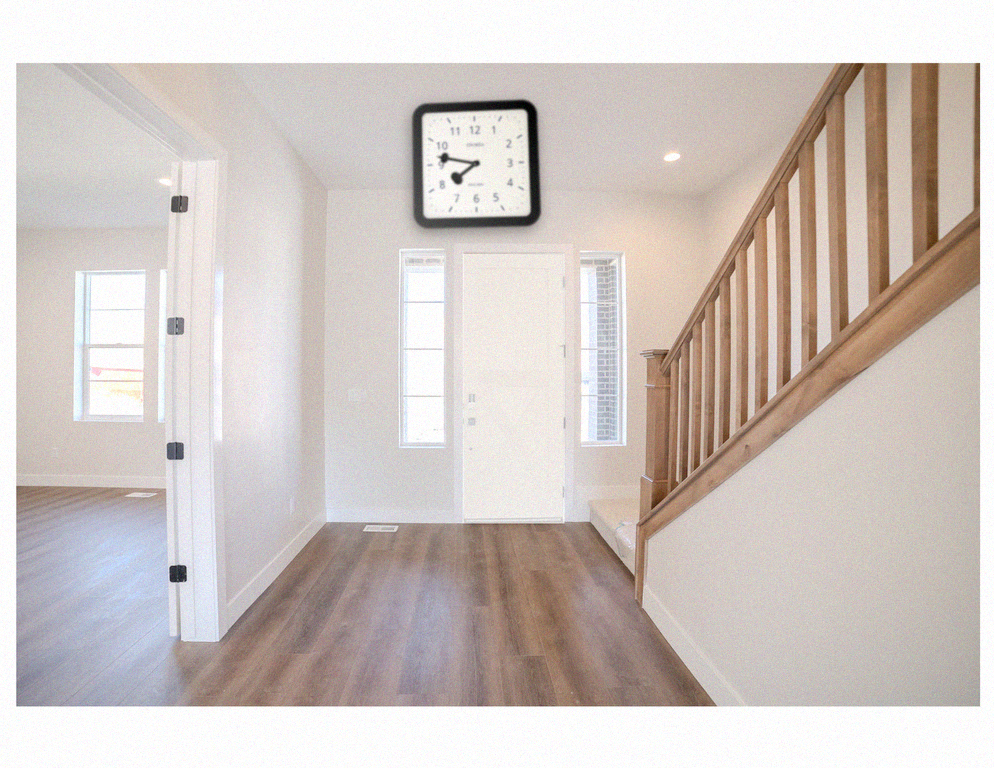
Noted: {"hour": 7, "minute": 47}
